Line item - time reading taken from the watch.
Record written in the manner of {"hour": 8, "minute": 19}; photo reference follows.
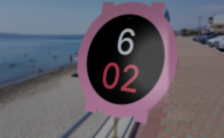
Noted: {"hour": 6, "minute": 2}
